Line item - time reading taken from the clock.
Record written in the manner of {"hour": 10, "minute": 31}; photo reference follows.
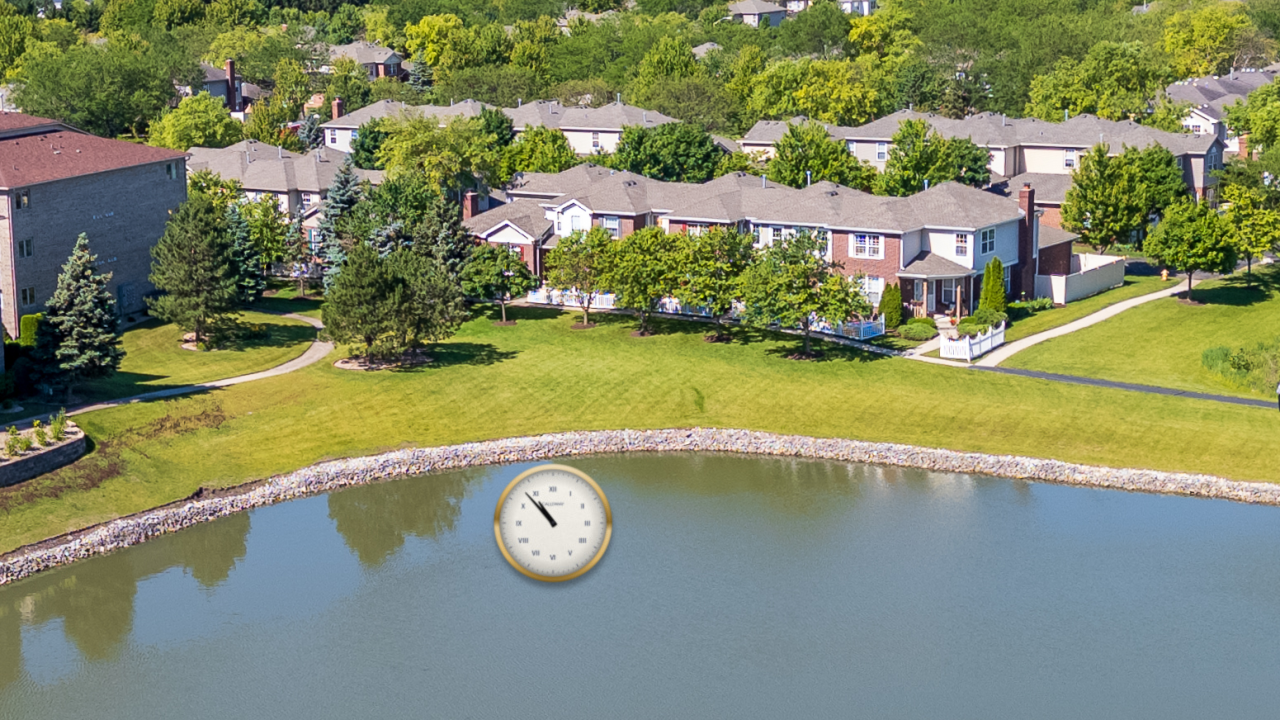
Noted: {"hour": 10, "minute": 53}
